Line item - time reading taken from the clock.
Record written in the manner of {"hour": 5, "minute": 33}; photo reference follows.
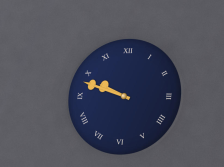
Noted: {"hour": 9, "minute": 48}
